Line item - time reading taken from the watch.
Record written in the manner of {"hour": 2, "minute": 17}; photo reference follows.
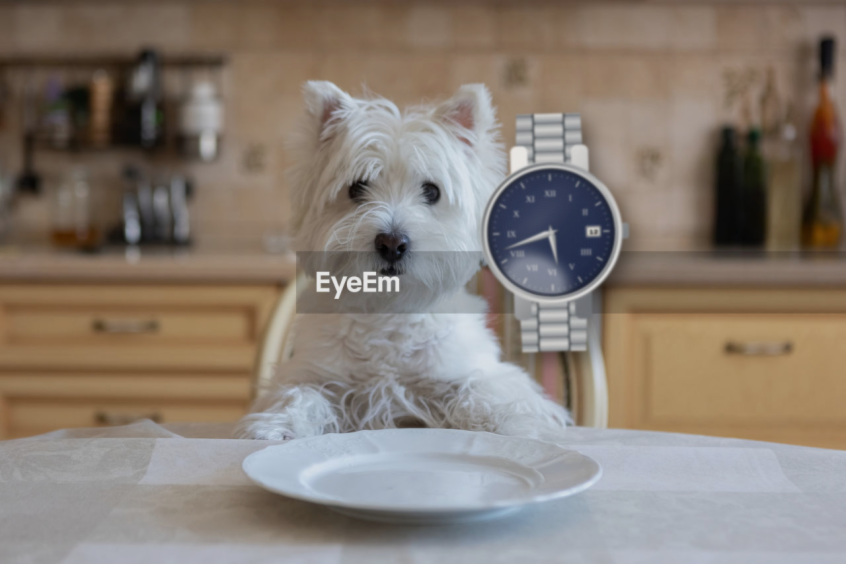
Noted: {"hour": 5, "minute": 42}
